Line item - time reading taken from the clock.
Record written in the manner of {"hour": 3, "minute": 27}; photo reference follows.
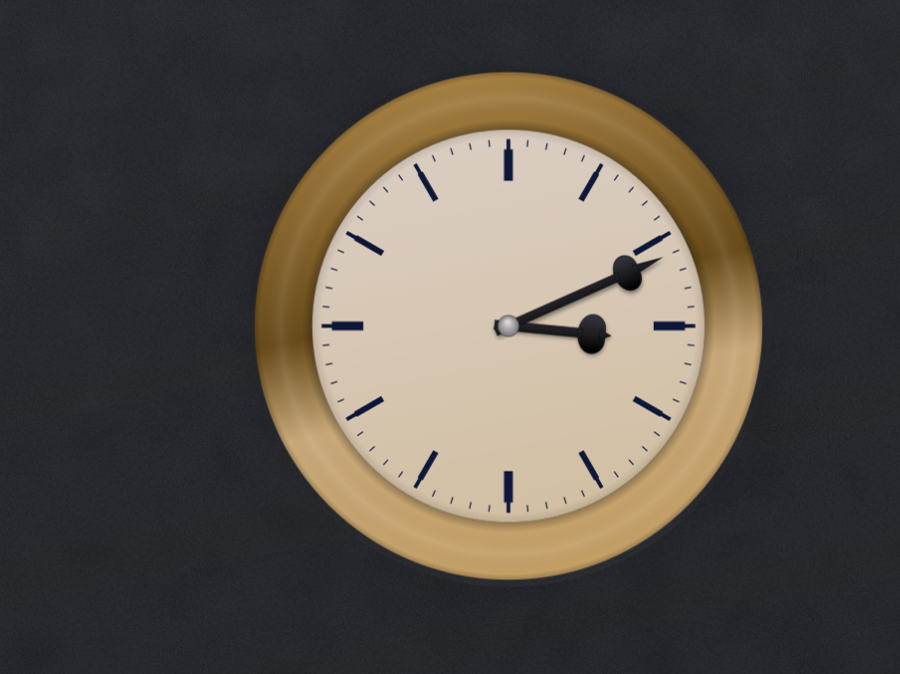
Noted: {"hour": 3, "minute": 11}
